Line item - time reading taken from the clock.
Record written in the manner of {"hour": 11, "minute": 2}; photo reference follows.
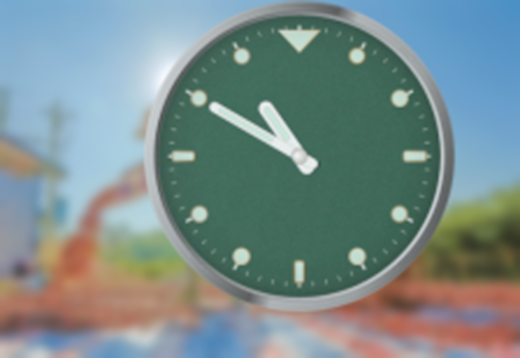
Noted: {"hour": 10, "minute": 50}
